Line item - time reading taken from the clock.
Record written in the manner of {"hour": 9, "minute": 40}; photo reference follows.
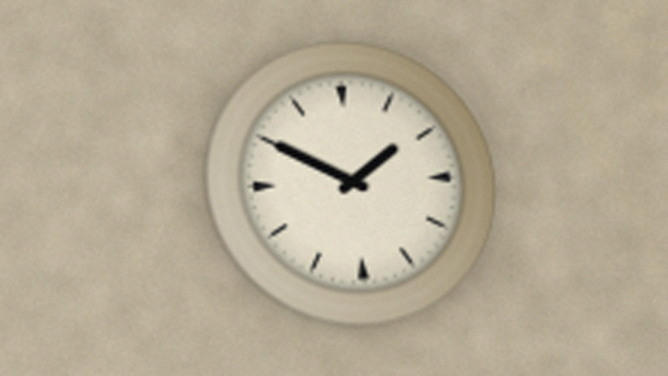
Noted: {"hour": 1, "minute": 50}
